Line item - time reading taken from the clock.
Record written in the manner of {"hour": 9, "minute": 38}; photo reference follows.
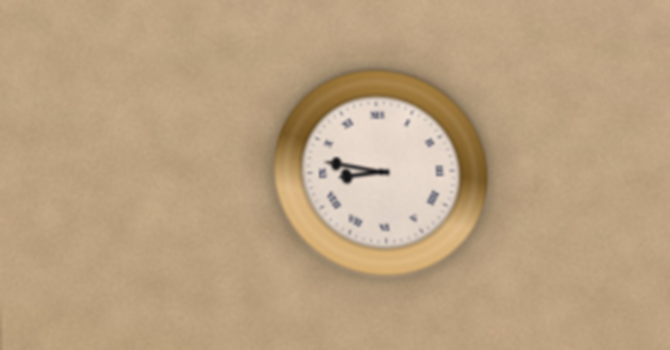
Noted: {"hour": 8, "minute": 47}
